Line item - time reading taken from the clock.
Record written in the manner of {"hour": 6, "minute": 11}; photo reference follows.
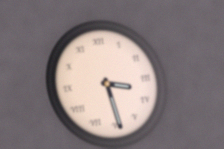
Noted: {"hour": 3, "minute": 29}
